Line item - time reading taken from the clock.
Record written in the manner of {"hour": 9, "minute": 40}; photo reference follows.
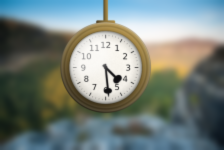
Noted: {"hour": 4, "minute": 29}
